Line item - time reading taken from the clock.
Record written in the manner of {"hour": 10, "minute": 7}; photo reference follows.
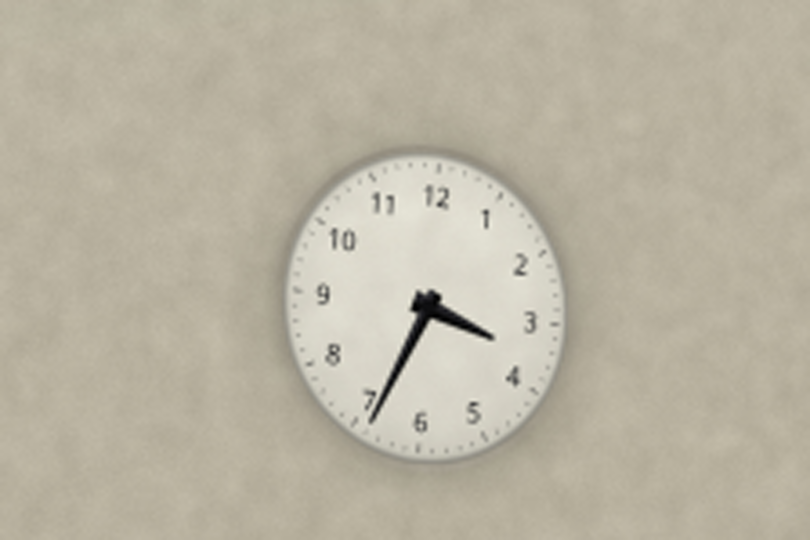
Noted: {"hour": 3, "minute": 34}
